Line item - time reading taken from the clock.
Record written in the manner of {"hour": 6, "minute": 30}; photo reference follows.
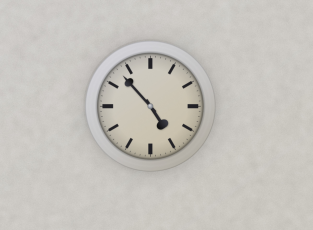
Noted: {"hour": 4, "minute": 53}
